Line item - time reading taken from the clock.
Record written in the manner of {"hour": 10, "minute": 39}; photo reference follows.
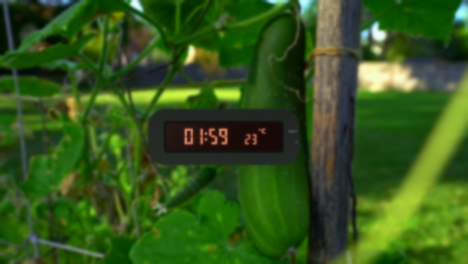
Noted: {"hour": 1, "minute": 59}
